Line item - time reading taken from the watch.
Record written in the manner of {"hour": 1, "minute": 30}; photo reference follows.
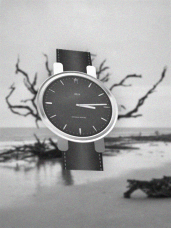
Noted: {"hour": 3, "minute": 14}
